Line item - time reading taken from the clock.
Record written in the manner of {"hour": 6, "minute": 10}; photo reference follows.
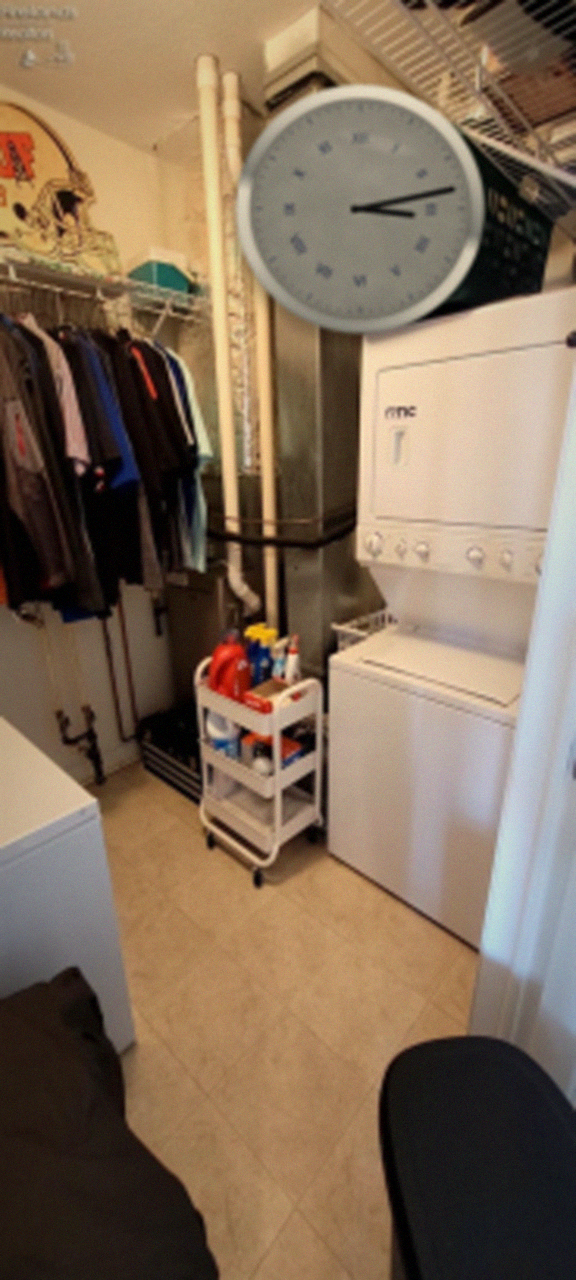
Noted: {"hour": 3, "minute": 13}
